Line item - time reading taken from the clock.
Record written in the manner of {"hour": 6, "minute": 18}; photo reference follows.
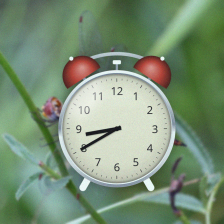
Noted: {"hour": 8, "minute": 40}
